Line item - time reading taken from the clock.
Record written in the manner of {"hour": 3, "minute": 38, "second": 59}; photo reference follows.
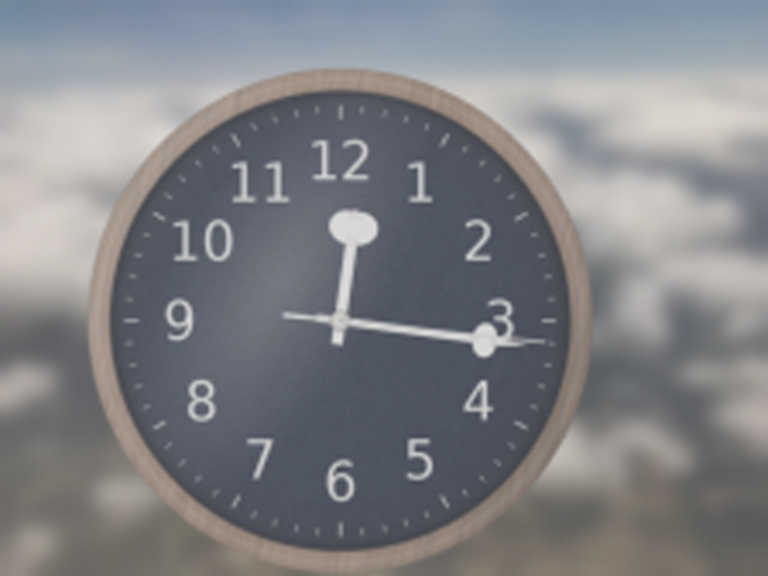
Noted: {"hour": 12, "minute": 16, "second": 16}
